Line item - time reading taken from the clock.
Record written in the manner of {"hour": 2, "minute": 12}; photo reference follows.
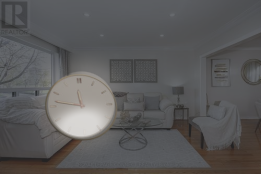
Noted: {"hour": 11, "minute": 47}
